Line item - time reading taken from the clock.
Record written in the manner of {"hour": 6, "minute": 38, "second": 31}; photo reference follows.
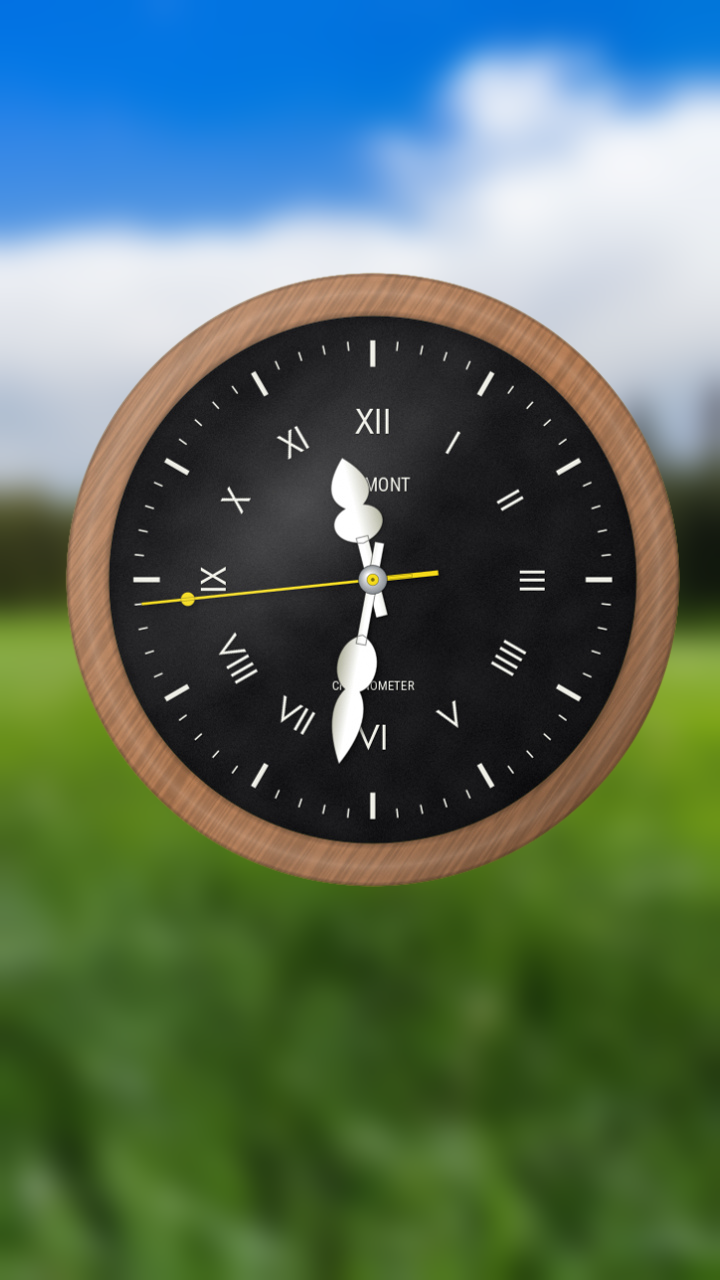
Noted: {"hour": 11, "minute": 31, "second": 44}
